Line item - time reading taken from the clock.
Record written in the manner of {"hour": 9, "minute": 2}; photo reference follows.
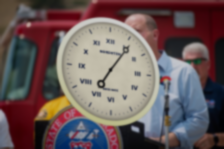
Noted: {"hour": 7, "minute": 6}
